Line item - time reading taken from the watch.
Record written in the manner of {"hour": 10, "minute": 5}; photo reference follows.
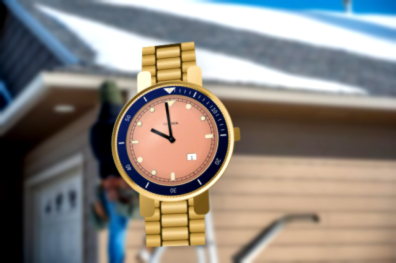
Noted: {"hour": 9, "minute": 59}
